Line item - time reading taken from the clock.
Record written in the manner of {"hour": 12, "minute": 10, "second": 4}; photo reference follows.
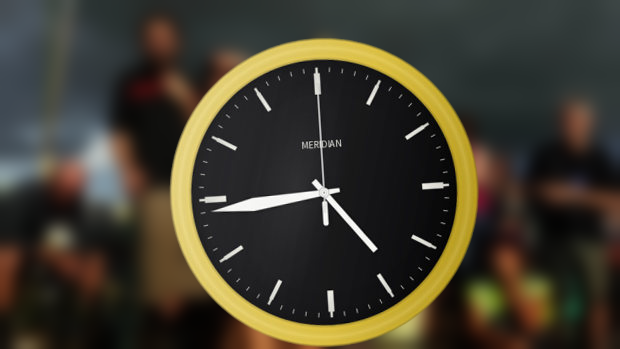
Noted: {"hour": 4, "minute": 44, "second": 0}
